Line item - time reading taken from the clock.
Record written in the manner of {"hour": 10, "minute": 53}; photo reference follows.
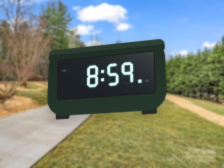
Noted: {"hour": 8, "minute": 59}
